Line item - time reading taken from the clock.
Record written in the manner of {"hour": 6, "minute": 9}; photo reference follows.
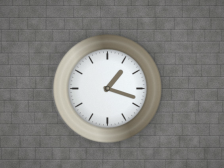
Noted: {"hour": 1, "minute": 18}
